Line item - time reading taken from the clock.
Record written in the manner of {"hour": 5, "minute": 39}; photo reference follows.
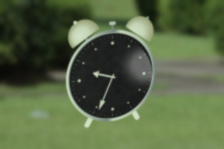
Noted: {"hour": 9, "minute": 34}
